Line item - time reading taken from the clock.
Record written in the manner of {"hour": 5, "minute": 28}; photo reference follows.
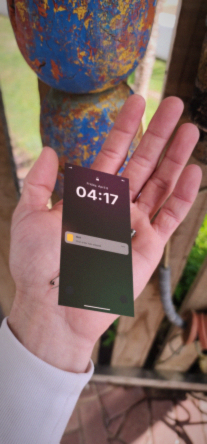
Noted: {"hour": 4, "minute": 17}
